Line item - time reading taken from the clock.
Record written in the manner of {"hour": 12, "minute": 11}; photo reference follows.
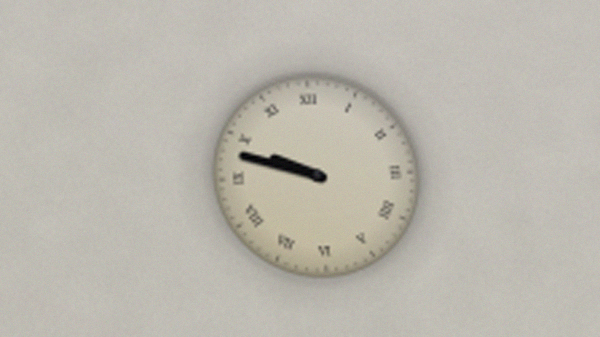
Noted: {"hour": 9, "minute": 48}
